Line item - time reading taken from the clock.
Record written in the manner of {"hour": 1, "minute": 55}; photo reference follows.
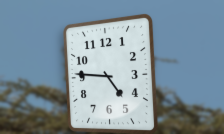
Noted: {"hour": 4, "minute": 46}
